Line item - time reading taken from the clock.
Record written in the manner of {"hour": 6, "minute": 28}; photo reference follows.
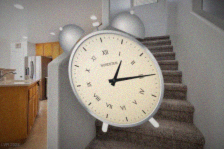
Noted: {"hour": 1, "minute": 15}
